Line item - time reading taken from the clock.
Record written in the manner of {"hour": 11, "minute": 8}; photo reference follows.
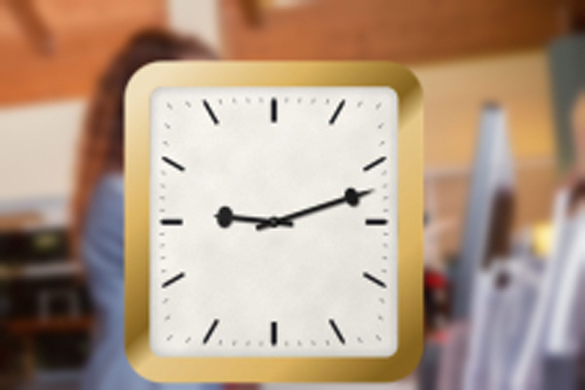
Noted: {"hour": 9, "minute": 12}
